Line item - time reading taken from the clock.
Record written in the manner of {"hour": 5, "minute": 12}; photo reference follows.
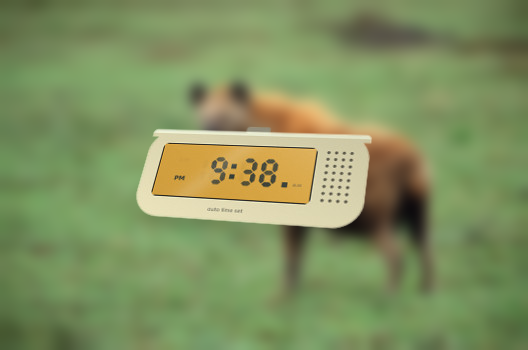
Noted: {"hour": 9, "minute": 38}
